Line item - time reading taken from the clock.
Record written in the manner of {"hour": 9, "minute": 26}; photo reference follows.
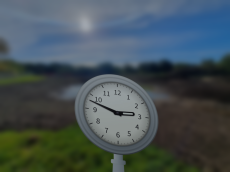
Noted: {"hour": 2, "minute": 48}
